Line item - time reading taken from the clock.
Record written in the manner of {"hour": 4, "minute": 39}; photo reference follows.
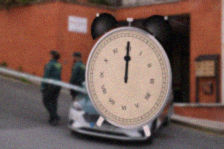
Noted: {"hour": 12, "minute": 0}
